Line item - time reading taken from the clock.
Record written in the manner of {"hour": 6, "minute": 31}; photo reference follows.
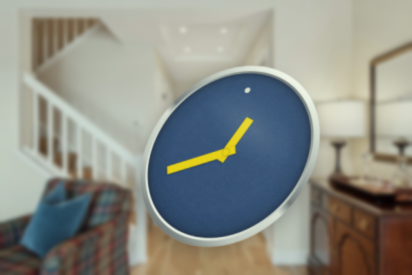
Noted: {"hour": 12, "minute": 41}
